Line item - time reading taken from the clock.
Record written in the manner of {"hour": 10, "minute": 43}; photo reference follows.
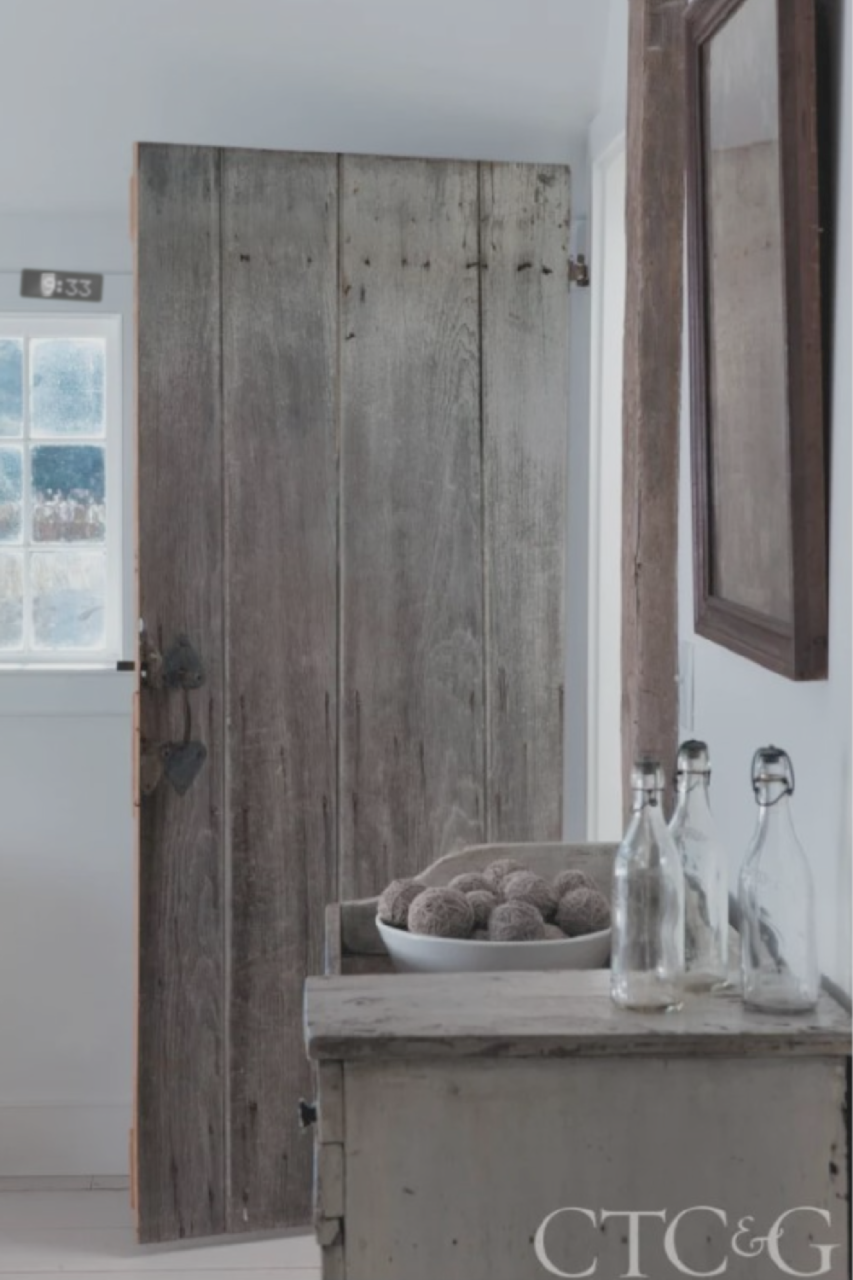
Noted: {"hour": 9, "minute": 33}
